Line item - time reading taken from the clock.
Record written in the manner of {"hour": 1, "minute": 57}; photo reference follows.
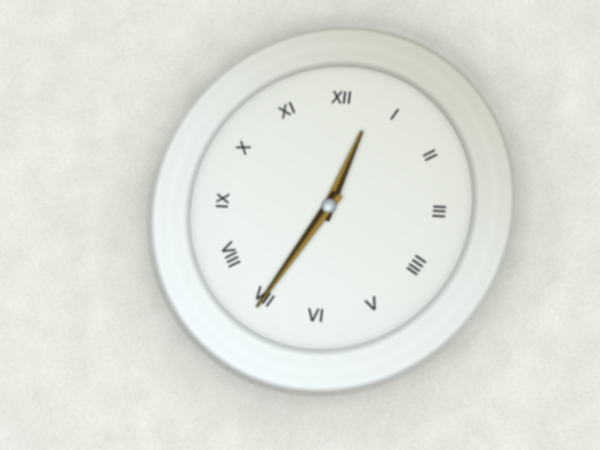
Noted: {"hour": 12, "minute": 35}
